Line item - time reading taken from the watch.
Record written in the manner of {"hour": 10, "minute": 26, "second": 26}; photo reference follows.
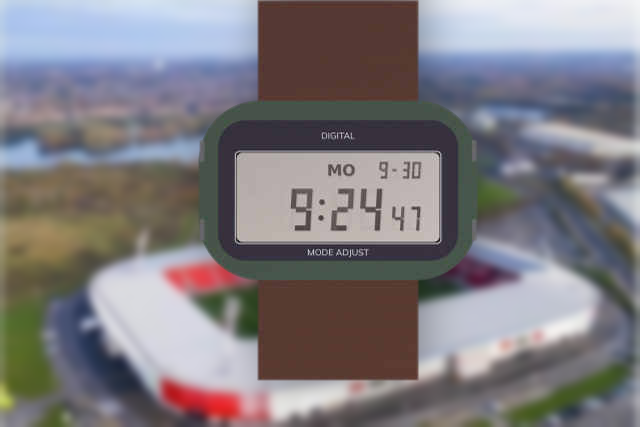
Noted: {"hour": 9, "minute": 24, "second": 47}
